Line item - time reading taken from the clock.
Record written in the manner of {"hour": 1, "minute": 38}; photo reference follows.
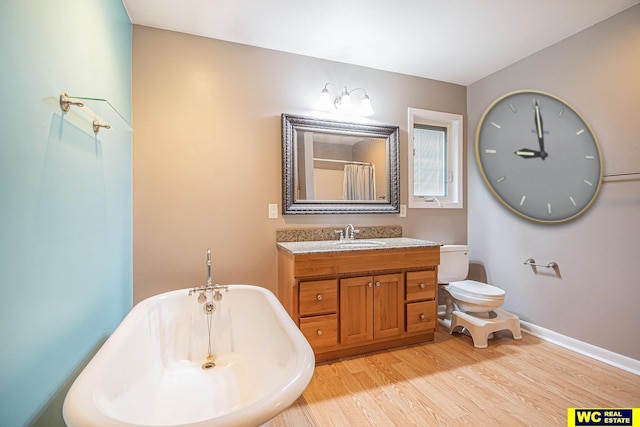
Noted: {"hour": 9, "minute": 0}
